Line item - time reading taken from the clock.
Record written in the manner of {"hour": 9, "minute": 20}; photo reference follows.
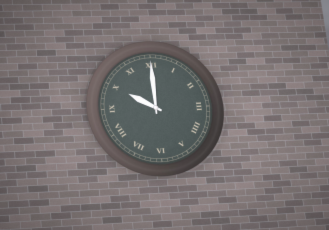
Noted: {"hour": 10, "minute": 0}
